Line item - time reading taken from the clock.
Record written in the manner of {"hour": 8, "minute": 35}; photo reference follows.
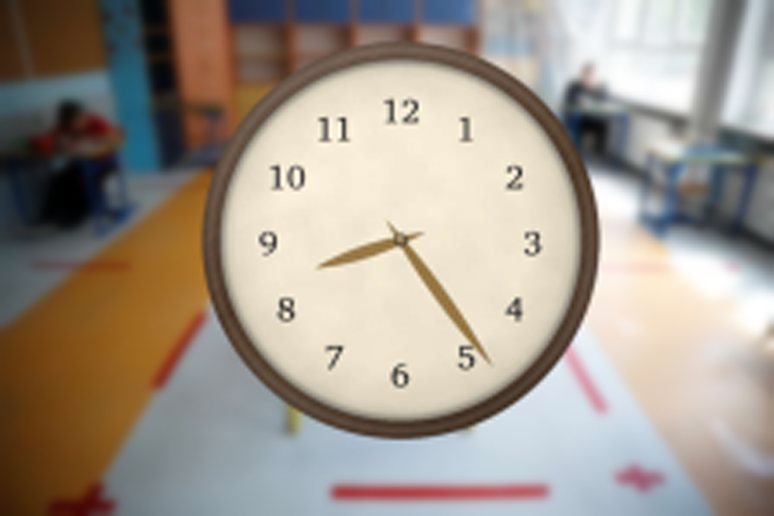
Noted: {"hour": 8, "minute": 24}
